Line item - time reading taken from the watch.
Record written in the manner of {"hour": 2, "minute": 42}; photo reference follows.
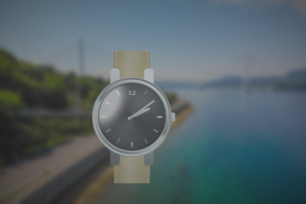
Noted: {"hour": 2, "minute": 9}
